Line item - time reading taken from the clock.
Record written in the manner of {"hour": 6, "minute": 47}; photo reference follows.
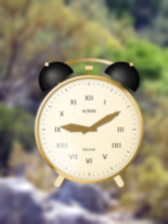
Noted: {"hour": 9, "minute": 10}
